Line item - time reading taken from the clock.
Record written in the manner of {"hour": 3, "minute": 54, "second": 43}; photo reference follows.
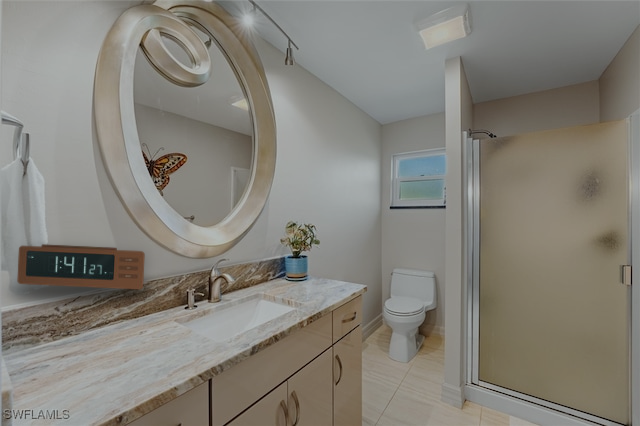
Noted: {"hour": 1, "minute": 41, "second": 27}
